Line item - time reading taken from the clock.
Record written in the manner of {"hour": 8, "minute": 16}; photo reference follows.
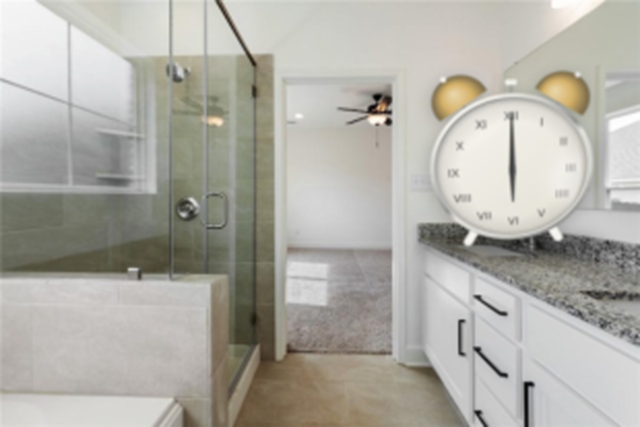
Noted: {"hour": 6, "minute": 0}
